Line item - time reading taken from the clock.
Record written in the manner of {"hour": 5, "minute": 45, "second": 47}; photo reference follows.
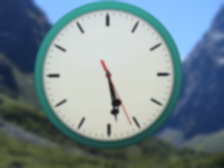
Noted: {"hour": 5, "minute": 28, "second": 26}
